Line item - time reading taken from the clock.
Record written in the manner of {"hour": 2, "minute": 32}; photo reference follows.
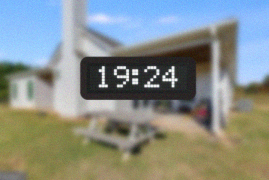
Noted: {"hour": 19, "minute": 24}
